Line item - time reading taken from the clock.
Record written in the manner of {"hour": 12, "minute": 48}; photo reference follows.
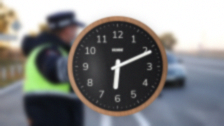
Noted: {"hour": 6, "minute": 11}
